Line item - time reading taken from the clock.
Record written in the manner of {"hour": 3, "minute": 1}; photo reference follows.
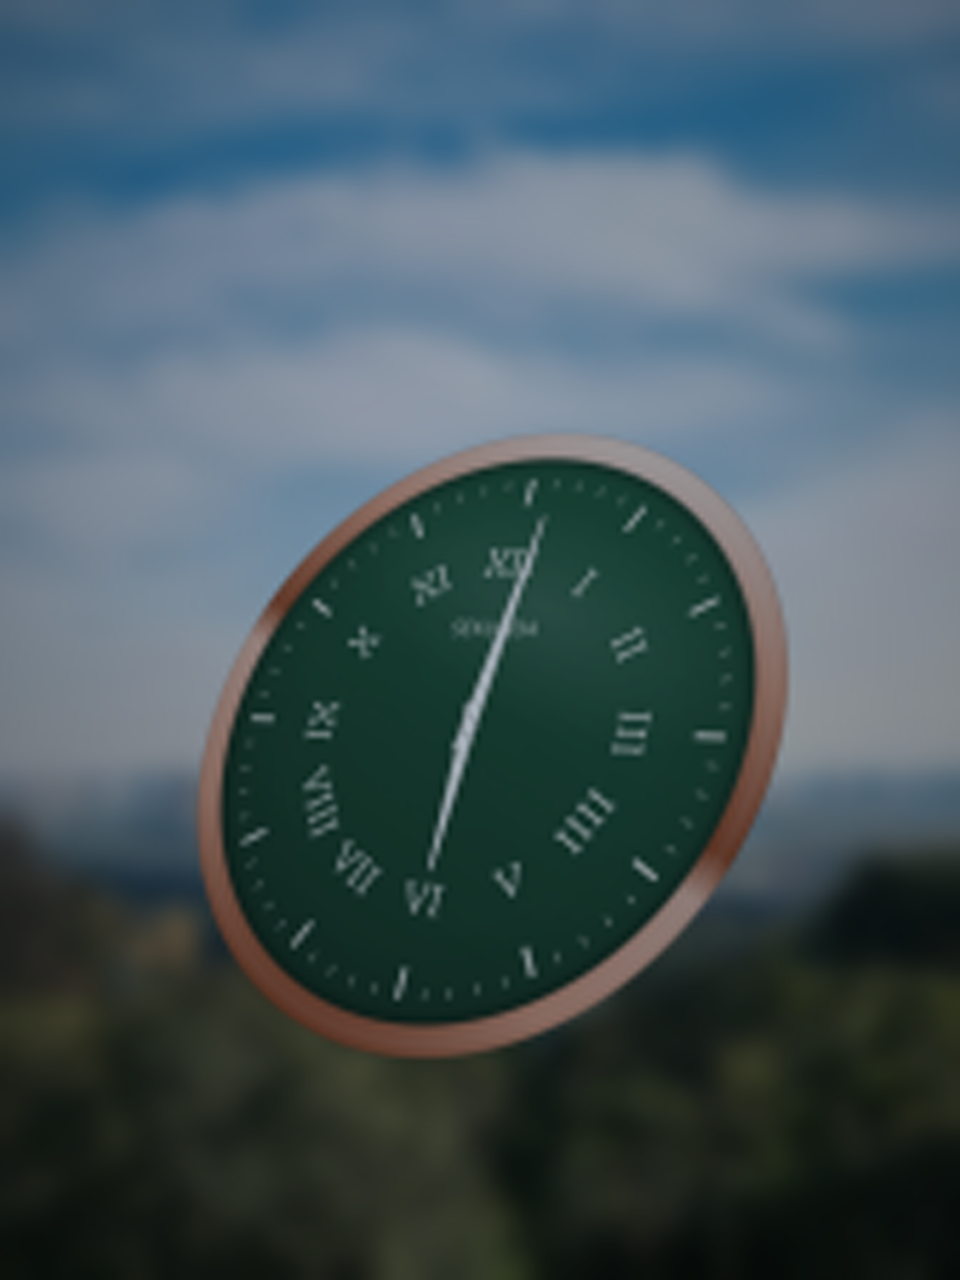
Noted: {"hour": 6, "minute": 1}
